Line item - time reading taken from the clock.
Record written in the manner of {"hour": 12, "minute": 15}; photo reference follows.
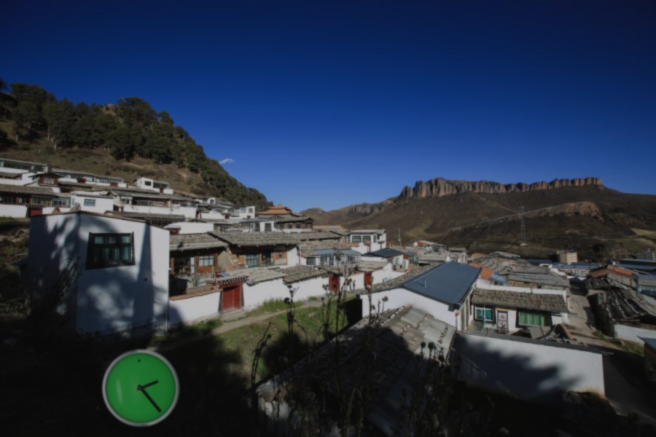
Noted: {"hour": 2, "minute": 24}
